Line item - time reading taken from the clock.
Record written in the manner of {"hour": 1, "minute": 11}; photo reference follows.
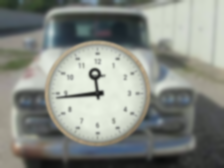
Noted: {"hour": 11, "minute": 44}
